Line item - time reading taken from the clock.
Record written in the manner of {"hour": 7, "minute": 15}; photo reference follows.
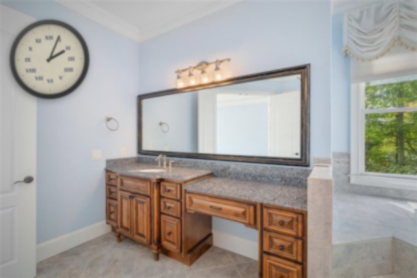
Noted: {"hour": 2, "minute": 4}
